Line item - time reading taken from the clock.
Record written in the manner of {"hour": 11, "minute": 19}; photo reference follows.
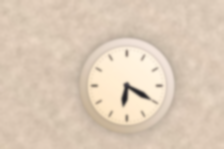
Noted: {"hour": 6, "minute": 20}
